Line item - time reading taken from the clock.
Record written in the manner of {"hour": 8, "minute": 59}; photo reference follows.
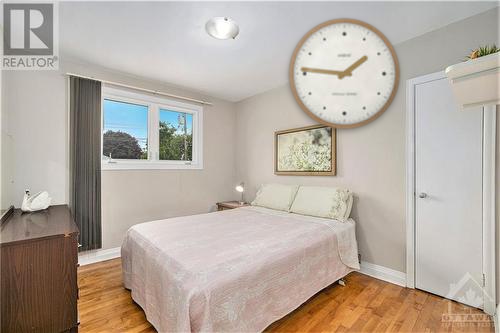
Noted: {"hour": 1, "minute": 46}
